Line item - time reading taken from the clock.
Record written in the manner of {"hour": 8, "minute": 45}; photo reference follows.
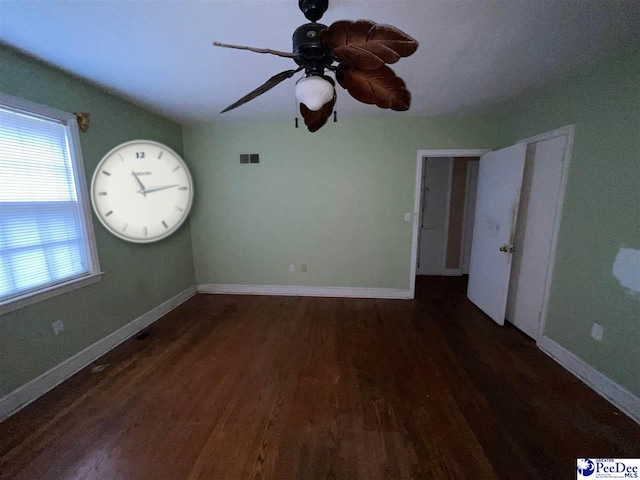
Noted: {"hour": 11, "minute": 14}
